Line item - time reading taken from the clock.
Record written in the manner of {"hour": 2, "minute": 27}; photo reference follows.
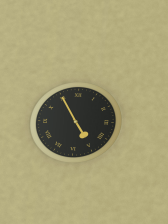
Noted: {"hour": 4, "minute": 55}
